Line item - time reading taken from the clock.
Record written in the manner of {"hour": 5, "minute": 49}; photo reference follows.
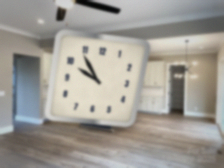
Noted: {"hour": 9, "minute": 54}
